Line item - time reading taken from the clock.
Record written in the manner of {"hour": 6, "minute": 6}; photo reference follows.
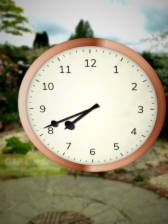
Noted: {"hour": 7, "minute": 41}
